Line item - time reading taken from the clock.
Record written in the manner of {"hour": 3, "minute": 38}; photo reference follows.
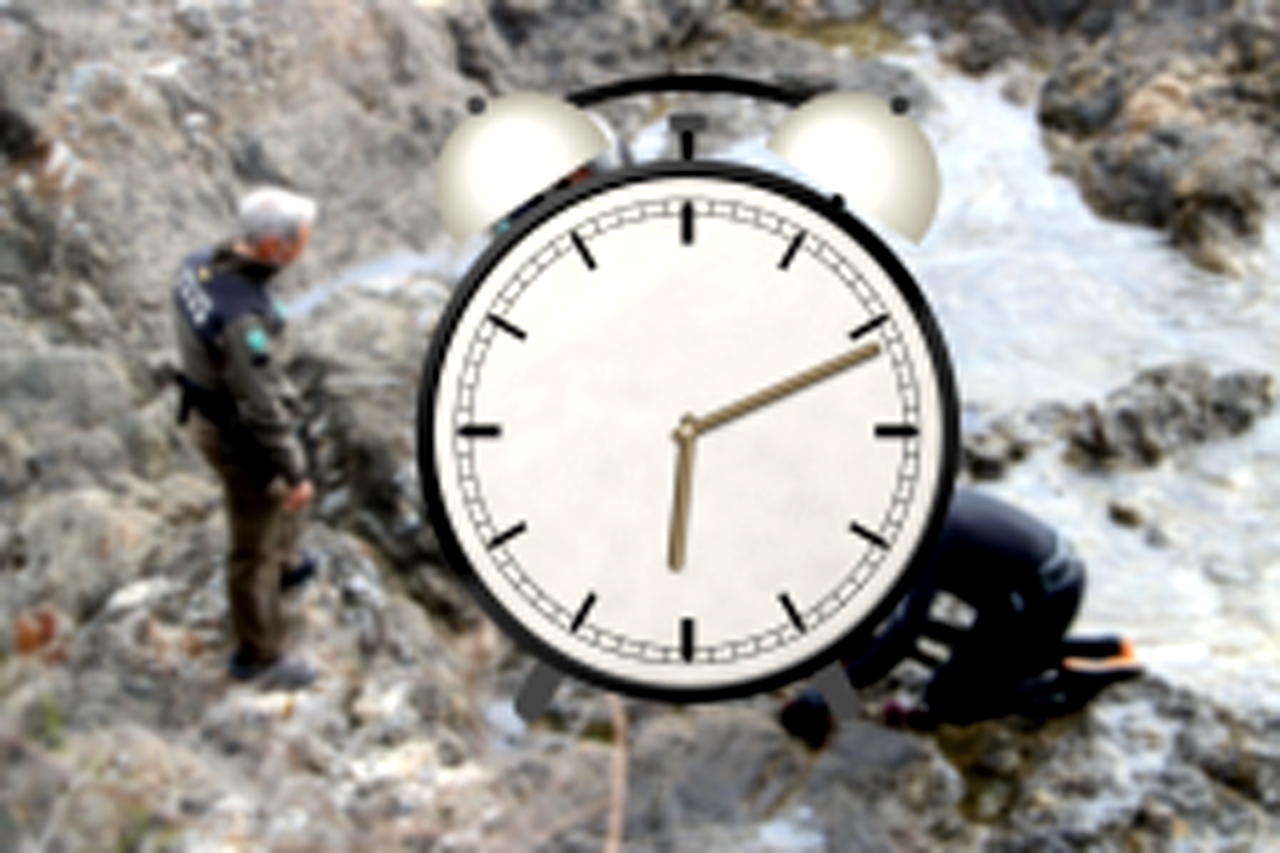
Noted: {"hour": 6, "minute": 11}
